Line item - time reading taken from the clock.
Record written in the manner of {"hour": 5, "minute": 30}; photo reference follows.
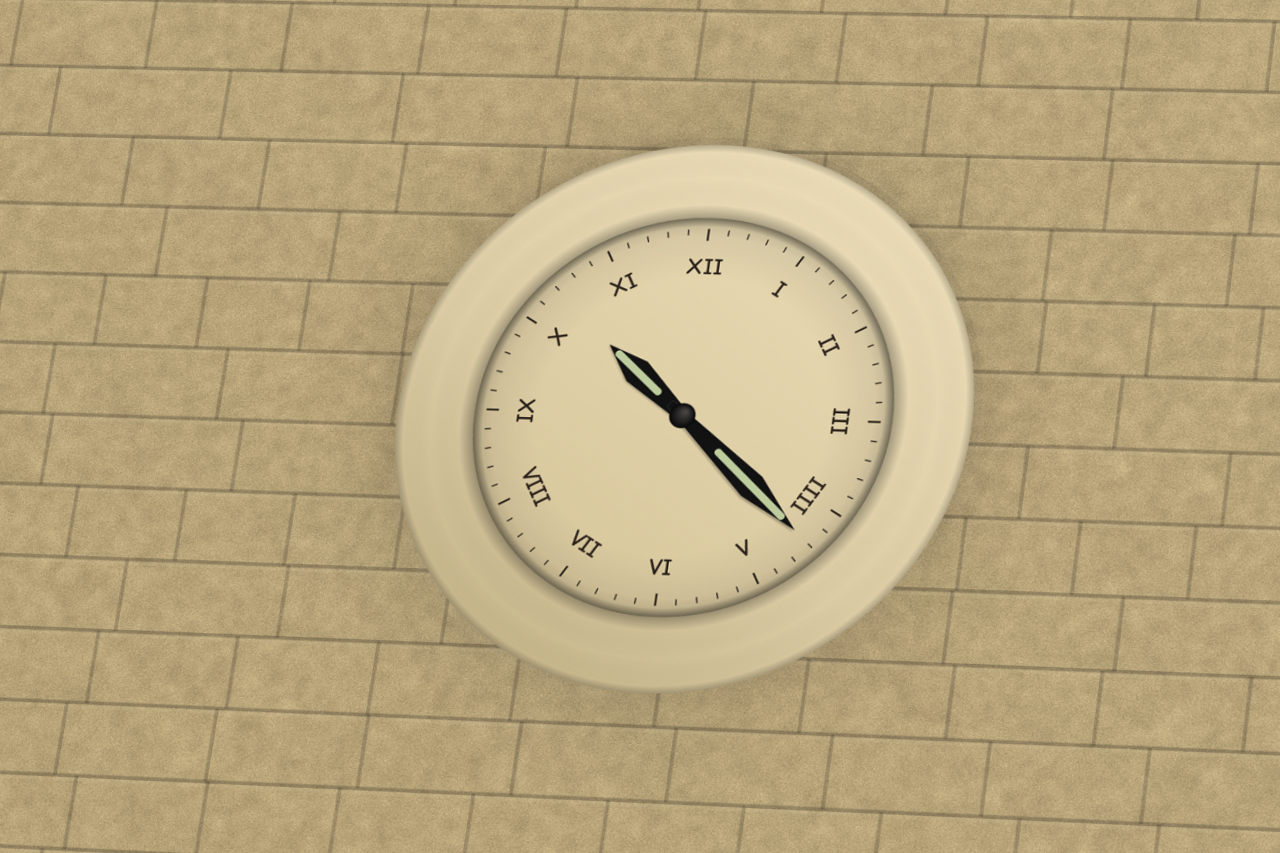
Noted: {"hour": 10, "minute": 22}
